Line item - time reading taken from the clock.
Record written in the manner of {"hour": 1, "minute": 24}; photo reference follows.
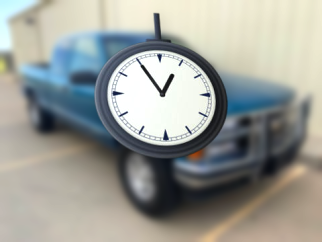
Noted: {"hour": 12, "minute": 55}
